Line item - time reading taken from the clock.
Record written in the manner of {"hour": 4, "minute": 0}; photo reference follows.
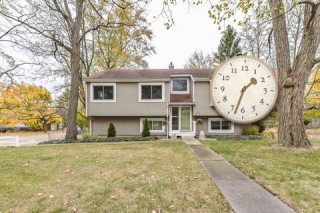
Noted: {"hour": 1, "minute": 33}
